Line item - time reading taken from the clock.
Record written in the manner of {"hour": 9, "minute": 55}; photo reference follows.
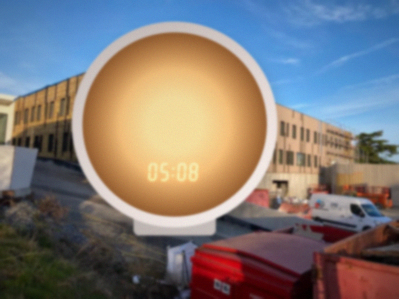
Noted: {"hour": 5, "minute": 8}
